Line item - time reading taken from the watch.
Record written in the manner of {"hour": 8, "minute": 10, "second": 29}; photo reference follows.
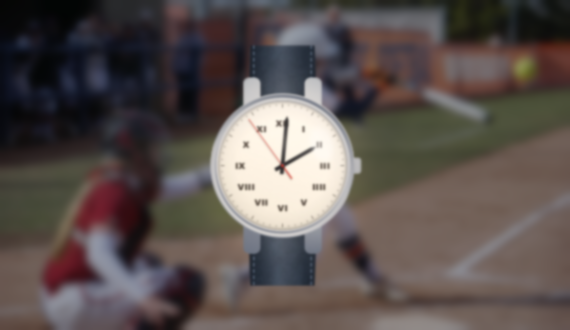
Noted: {"hour": 2, "minute": 0, "second": 54}
